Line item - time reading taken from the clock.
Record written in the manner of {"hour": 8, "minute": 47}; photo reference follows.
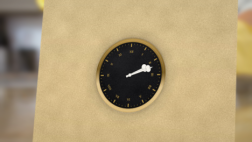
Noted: {"hour": 2, "minute": 12}
